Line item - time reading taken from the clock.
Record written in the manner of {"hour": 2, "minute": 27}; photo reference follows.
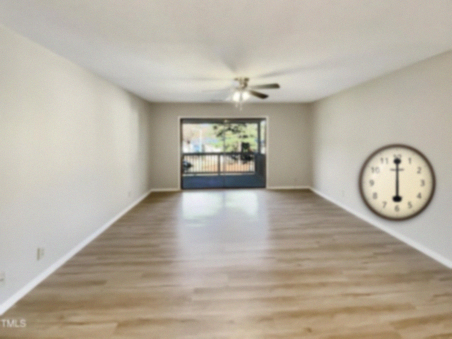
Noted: {"hour": 6, "minute": 0}
